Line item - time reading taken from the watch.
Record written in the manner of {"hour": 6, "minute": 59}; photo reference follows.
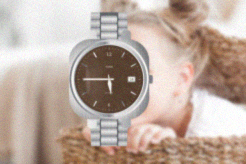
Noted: {"hour": 5, "minute": 45}
